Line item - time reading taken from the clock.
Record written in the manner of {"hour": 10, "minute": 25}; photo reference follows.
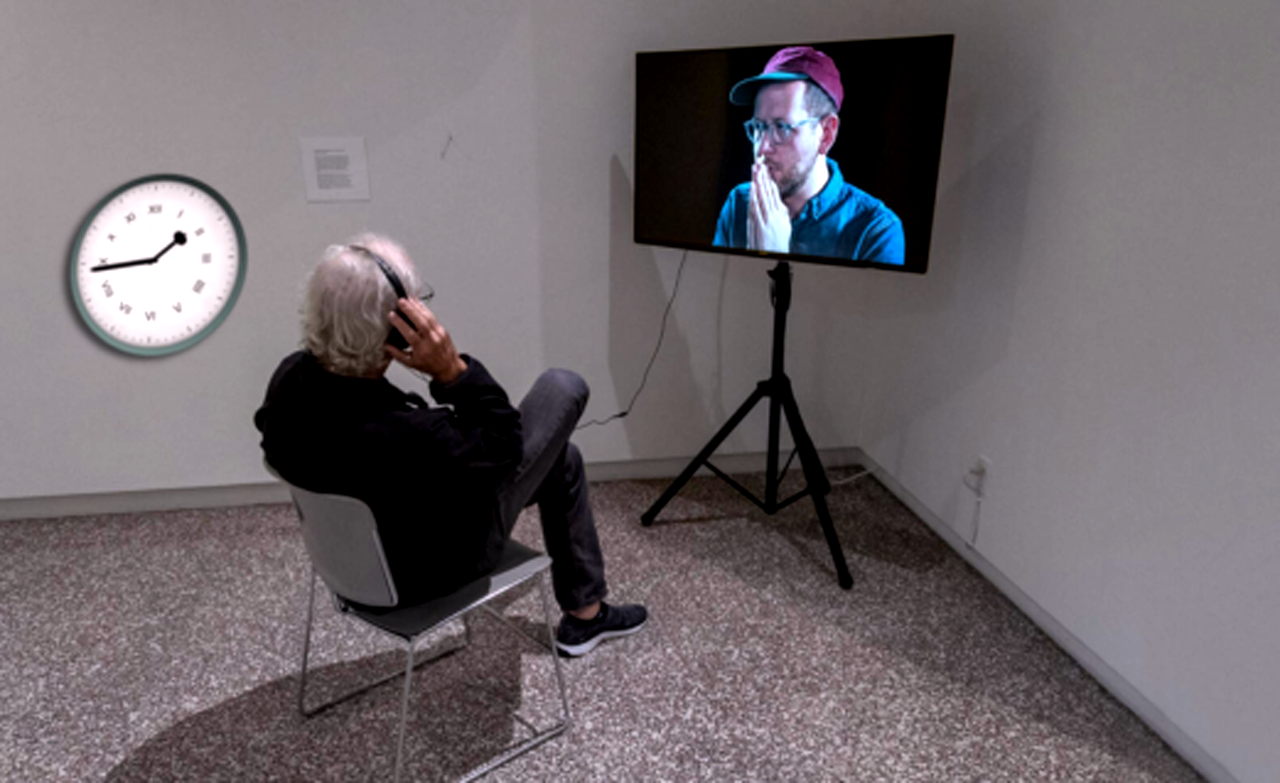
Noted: {"hour": 1, "minute": 44}
